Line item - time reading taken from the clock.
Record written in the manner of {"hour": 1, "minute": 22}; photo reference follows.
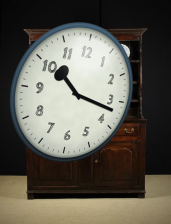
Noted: {"hour": 10, "minute": 17}
